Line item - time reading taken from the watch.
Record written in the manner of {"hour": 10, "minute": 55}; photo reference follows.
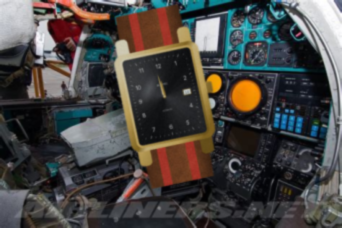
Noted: {"hour": 11, "minute": 59}
